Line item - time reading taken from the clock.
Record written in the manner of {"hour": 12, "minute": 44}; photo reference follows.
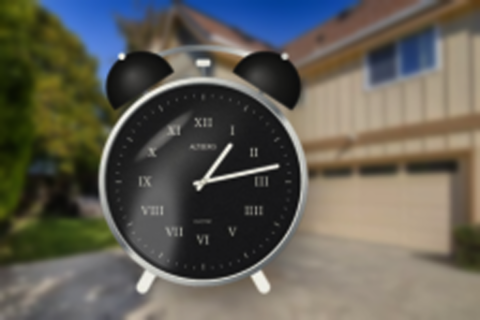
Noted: {"hour": 1, "minute": 13}
